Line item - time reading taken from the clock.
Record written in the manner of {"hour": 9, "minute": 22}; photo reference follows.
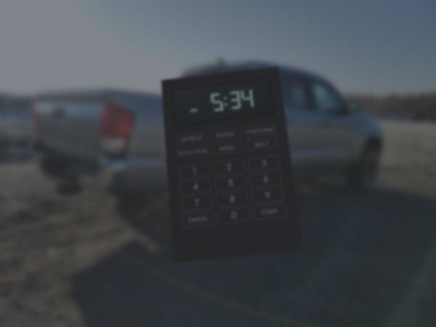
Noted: {"hour": 5, "minute": 34}
